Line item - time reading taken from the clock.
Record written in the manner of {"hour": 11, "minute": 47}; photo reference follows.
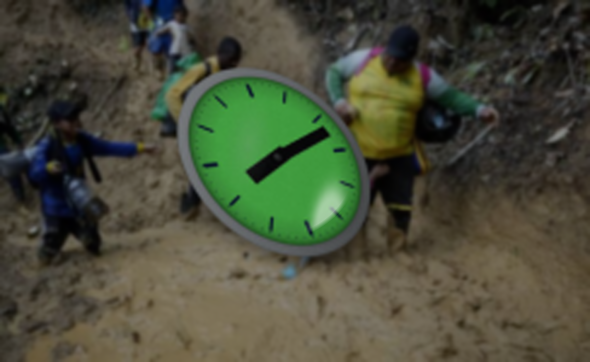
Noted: {"hour": 8, "minute": 12}
